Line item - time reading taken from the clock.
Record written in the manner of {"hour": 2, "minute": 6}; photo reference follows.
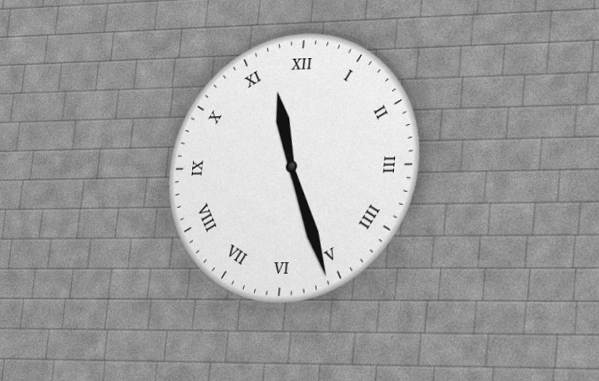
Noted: {"hour": 11, "minute": 26}
